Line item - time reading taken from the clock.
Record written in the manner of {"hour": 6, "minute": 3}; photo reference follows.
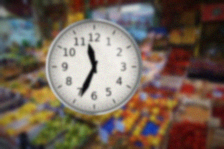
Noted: {"hour": 11, "minute": 34}
